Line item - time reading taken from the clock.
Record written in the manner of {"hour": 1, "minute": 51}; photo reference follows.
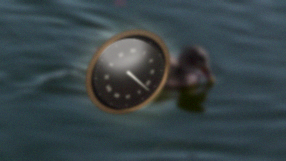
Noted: {"hour": 4, "minute": 22}
